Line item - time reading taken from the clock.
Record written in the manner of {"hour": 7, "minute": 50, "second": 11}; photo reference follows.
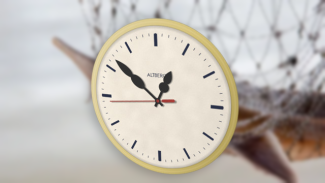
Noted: {"hour": 12, "minute": 51, "second": 44}
